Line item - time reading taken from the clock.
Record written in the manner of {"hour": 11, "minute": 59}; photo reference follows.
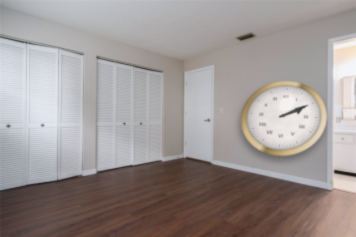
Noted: {"hour": 2, "minute": 10}
